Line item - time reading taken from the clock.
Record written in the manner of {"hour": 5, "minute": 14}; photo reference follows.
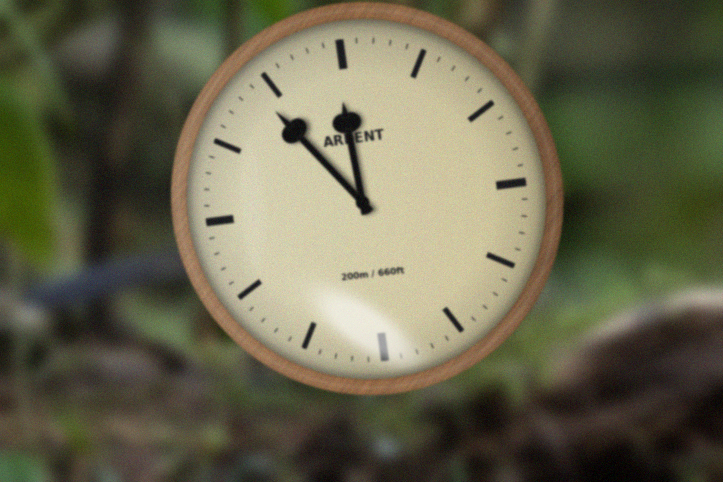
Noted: {"hour": 11, "minute": 54}
